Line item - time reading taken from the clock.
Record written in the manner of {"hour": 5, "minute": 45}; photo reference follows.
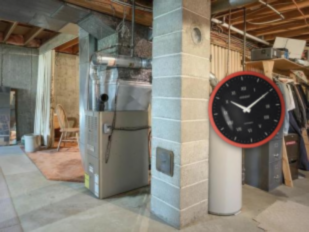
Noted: {"hour": 10, "minute": 10}
